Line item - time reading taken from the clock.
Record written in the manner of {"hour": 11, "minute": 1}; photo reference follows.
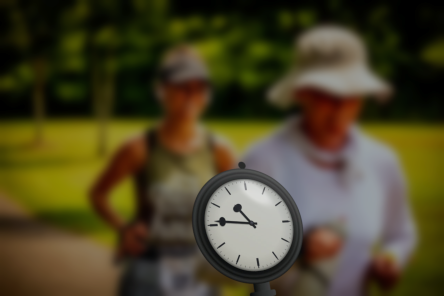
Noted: {"hour": 10, "minute": 46}
